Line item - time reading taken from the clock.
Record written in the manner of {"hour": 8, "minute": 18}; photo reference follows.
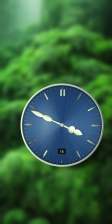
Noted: {"hour": 3, "minute": 49}
